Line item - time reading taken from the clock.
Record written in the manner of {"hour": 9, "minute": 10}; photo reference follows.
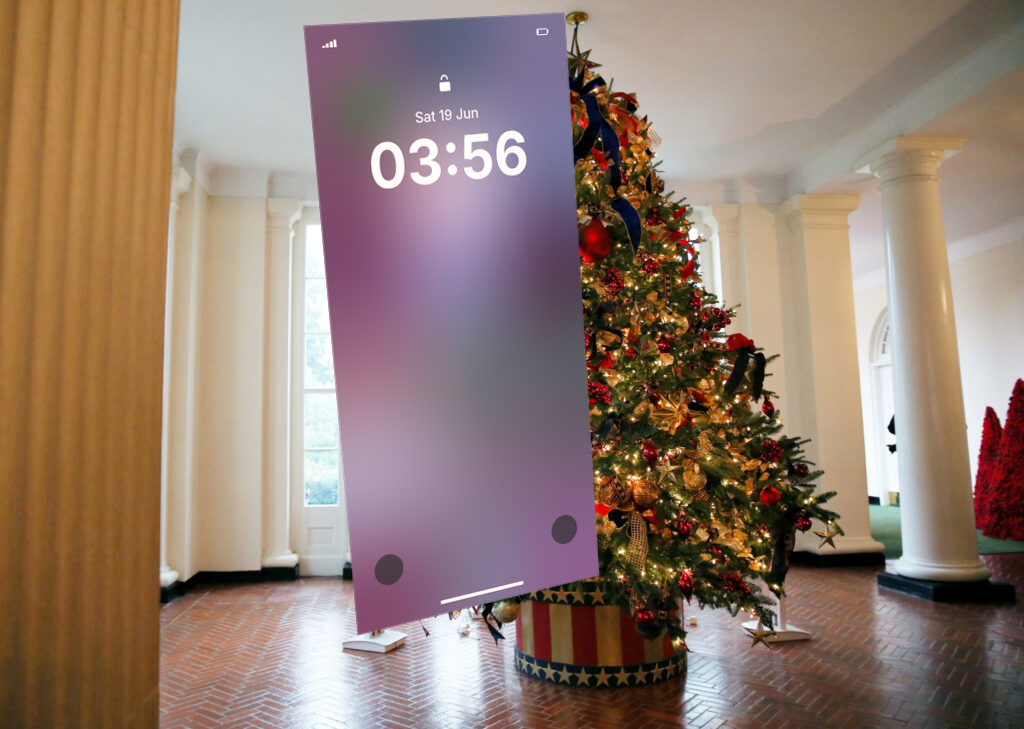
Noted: {"hour": 3, "minute": 56}
